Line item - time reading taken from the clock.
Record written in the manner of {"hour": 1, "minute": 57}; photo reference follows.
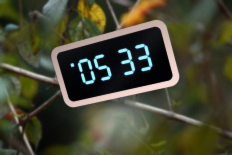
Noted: {"hour": 5, "minute": 33}
